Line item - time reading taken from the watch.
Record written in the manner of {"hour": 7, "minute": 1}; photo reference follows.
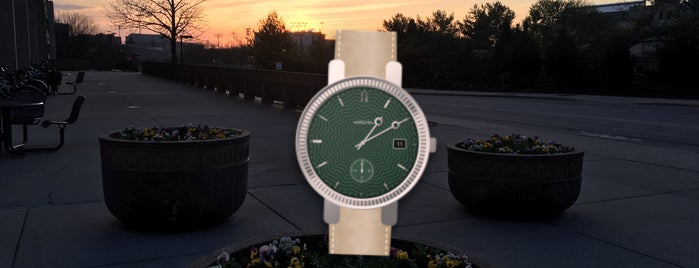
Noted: {"hour": 1, "minute": 10}
